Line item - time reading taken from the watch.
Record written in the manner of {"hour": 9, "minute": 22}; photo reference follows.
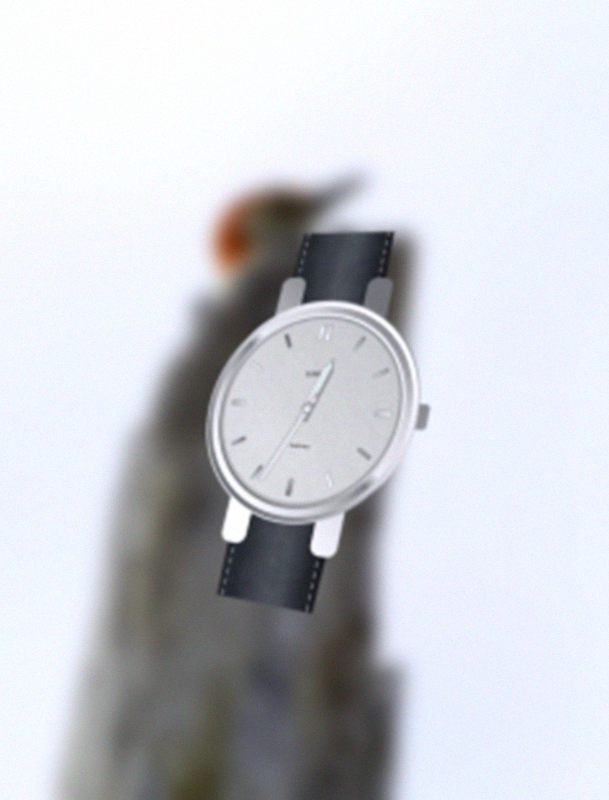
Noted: {"hour": 12, "minute": 34}
